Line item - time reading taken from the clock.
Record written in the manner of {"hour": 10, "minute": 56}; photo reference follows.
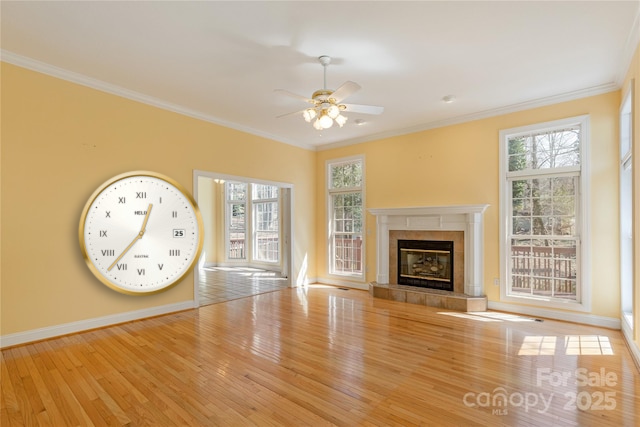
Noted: {"hour": 12, "minute": 37}
